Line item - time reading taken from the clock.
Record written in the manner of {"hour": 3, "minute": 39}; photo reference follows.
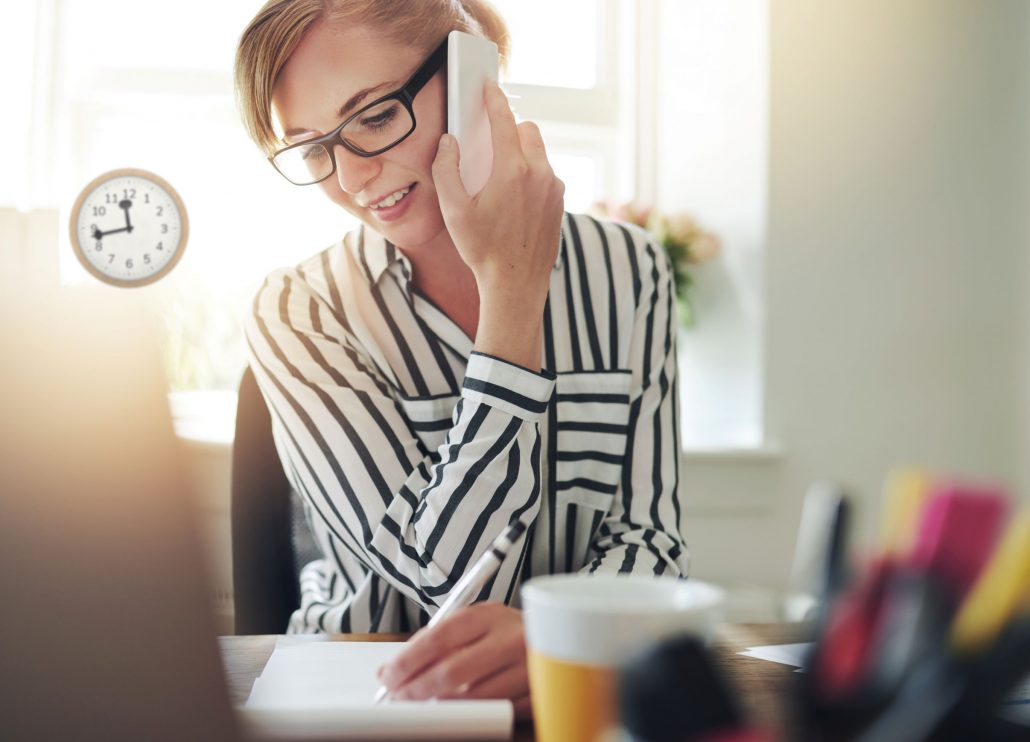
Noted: {"hour": 11, "minute": 43}
